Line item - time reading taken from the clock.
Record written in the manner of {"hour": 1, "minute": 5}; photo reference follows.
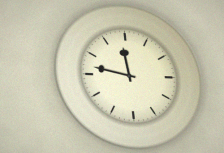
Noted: {"hour": 11, "minute": 47}
